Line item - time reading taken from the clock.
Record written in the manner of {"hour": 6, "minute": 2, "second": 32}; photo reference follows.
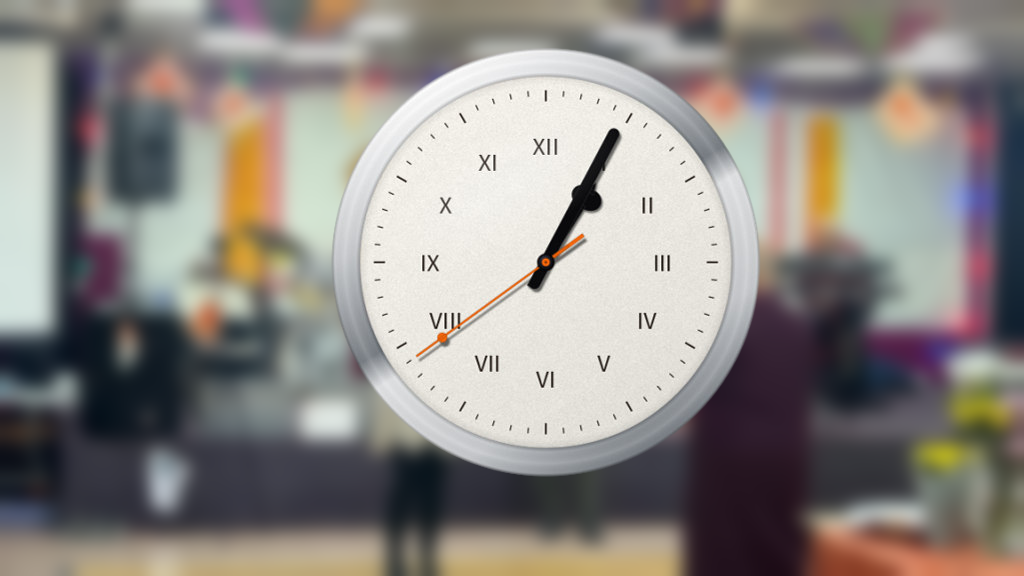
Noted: {"hour": 1, "minute": 4, "second": 39}
